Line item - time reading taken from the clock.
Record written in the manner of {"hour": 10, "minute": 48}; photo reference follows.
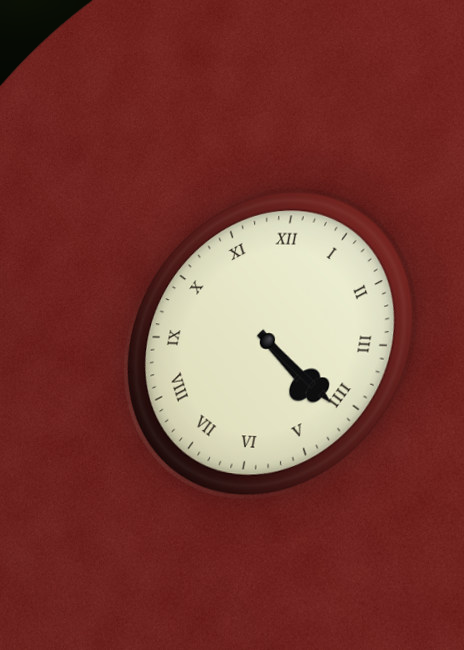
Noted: {"hour": 4, "minute": 21}
